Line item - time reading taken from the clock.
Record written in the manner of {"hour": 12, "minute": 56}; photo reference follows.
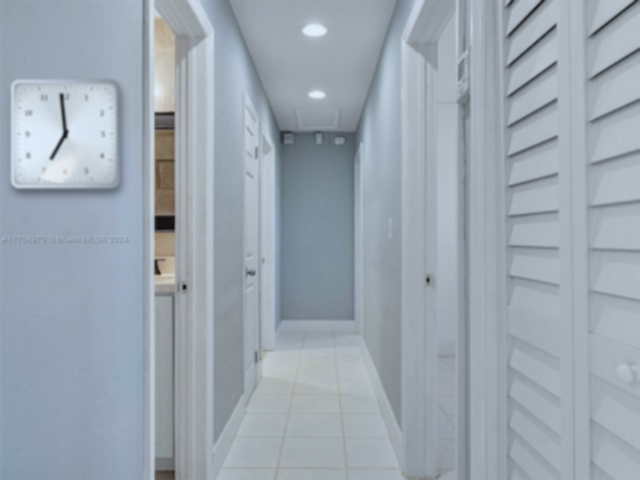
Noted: {"hour": 6, "minute": 59}
